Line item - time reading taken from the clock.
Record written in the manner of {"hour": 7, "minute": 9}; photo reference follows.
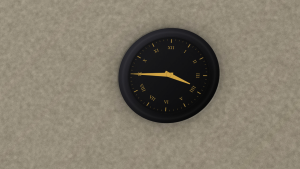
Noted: {"hour": 3, "minute": 45}
